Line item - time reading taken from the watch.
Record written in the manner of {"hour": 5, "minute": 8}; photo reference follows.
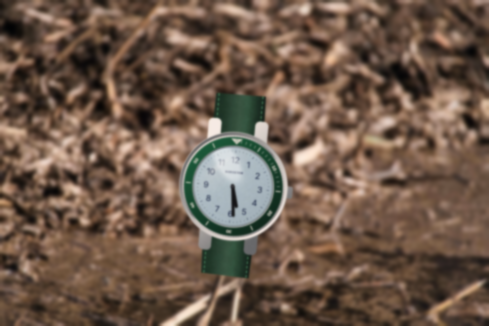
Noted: {"hour": 5, "minute": 29}
